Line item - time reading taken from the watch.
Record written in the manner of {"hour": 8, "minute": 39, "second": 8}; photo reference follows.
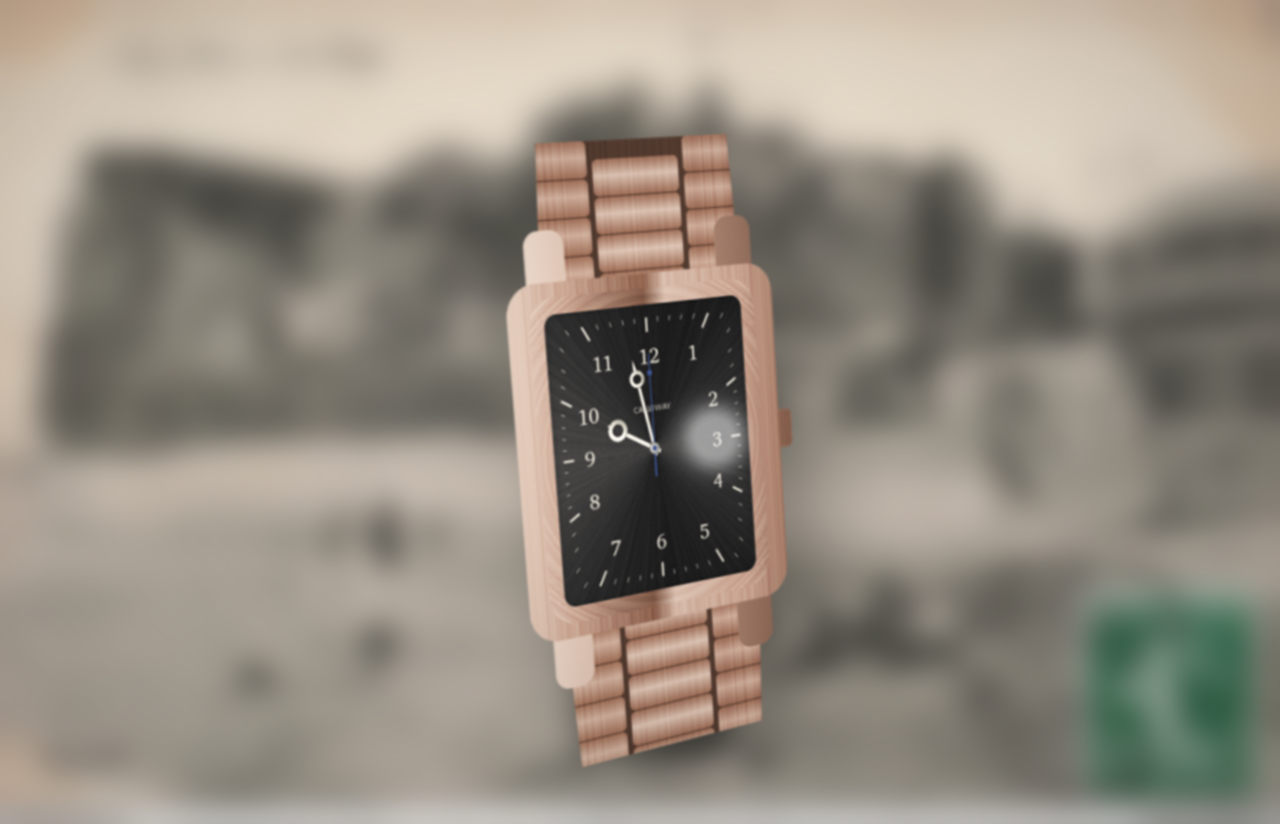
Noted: {"hour": 9, "minute": 58, "second": 0}
